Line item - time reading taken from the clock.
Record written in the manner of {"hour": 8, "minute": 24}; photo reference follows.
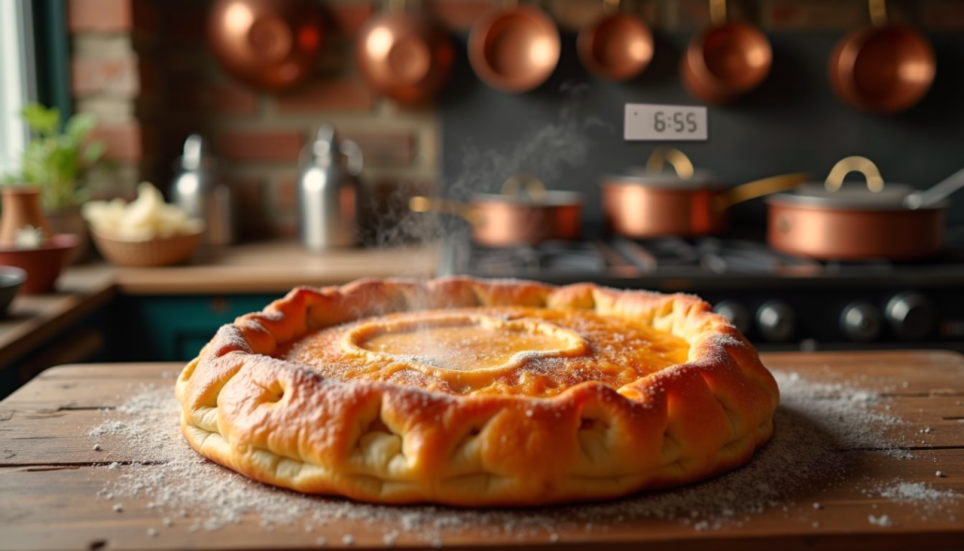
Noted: {"hour": 6, "minute": 55}
